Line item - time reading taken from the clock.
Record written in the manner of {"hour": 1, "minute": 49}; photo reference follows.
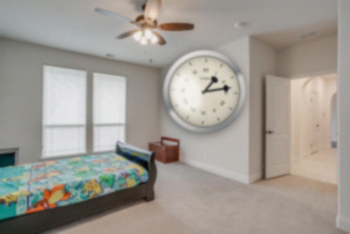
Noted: {"hour": 1, "minute": 13}
